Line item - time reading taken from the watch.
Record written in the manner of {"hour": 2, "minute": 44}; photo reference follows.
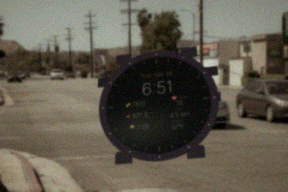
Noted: {"hour": 6, "minute": 51}
